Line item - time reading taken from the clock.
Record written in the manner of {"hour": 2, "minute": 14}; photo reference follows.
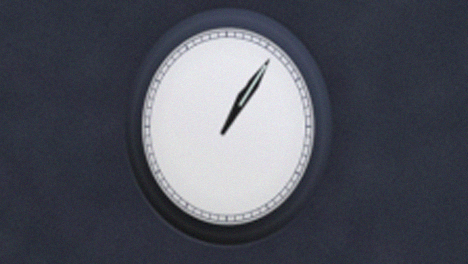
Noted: {"hour": 1, "minute": 6}
